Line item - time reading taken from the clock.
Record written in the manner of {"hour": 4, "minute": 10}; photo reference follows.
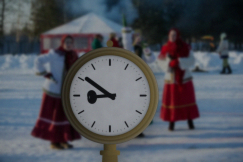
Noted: {"hour": 8, "minute": 51}
